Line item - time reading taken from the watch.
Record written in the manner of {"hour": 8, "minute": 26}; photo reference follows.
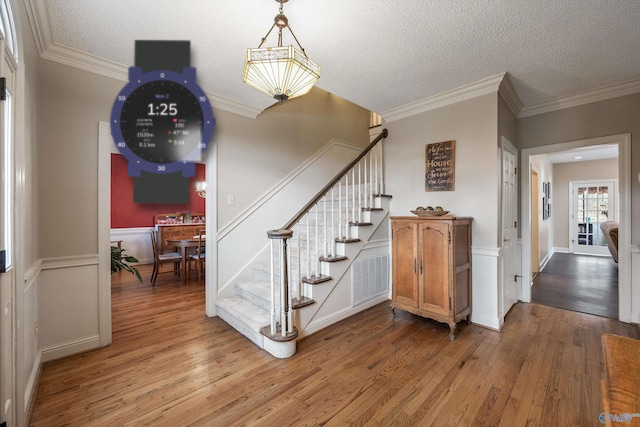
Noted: {"hour": 1, "minute": 25}
